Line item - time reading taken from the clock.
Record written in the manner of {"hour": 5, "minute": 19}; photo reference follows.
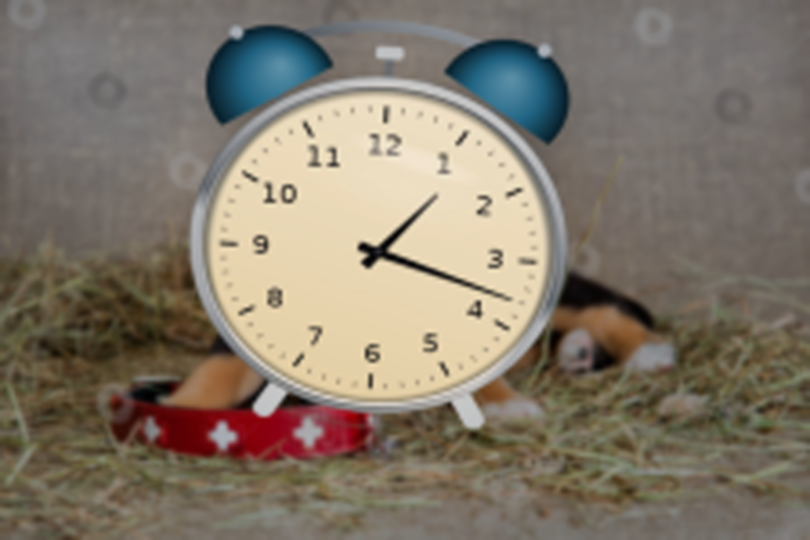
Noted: {"hour": 1, "minute": 18}
